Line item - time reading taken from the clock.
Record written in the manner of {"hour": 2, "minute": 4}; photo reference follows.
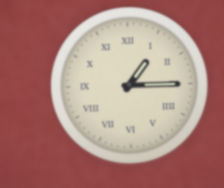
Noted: {"hour": 1, "minute": 15}
